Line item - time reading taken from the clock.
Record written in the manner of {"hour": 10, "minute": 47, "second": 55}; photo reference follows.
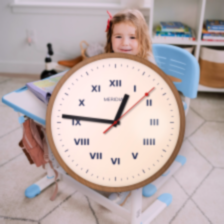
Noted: {"hour": 12, "minute": 46, "second": 8}
